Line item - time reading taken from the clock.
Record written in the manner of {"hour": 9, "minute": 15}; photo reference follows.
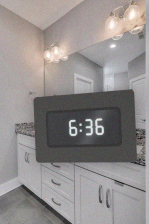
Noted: {"hour": 6, "minute": 36}
